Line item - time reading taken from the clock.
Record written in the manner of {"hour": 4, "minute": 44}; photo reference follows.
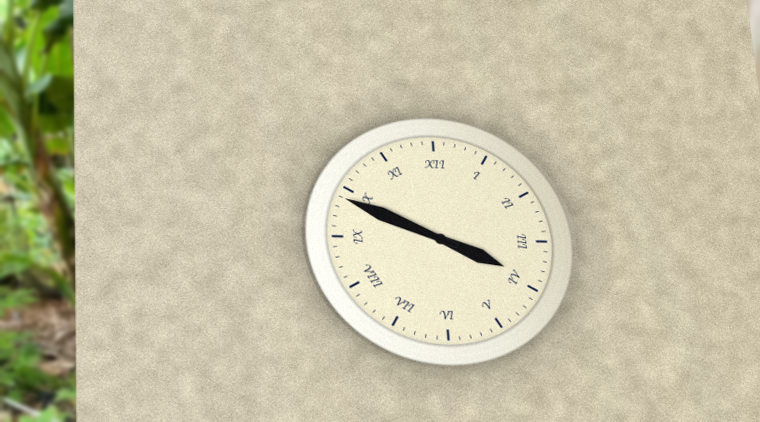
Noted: {"hour": 3, "minute": 49}
